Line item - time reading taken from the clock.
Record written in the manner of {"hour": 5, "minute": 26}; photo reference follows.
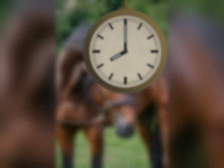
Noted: {"hour": 8, "minute": 0}
